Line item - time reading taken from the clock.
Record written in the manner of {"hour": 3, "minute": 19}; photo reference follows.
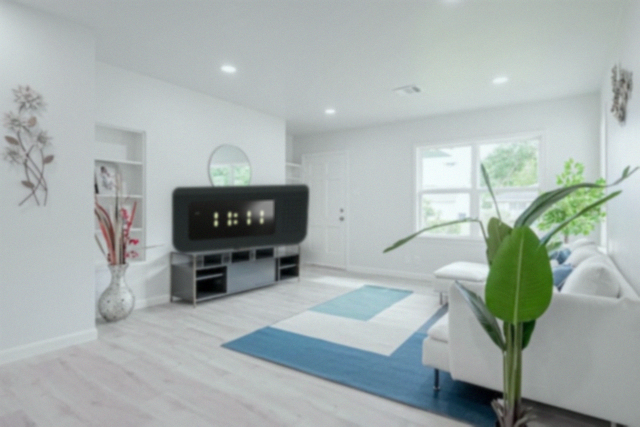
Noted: {"hour": 11, "minute": 11}
